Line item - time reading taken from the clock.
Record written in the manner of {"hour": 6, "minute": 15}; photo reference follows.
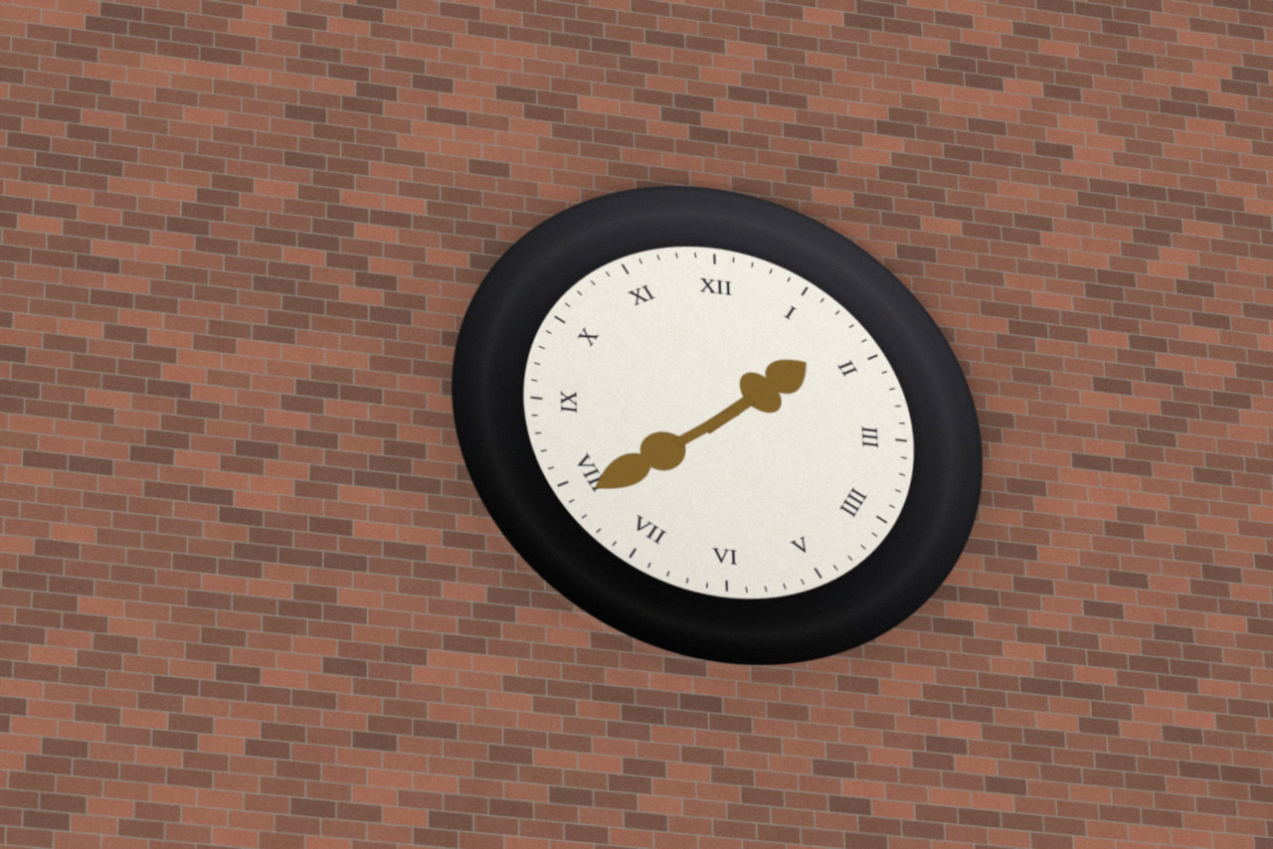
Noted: {"hour": 1, "minute": 39}
